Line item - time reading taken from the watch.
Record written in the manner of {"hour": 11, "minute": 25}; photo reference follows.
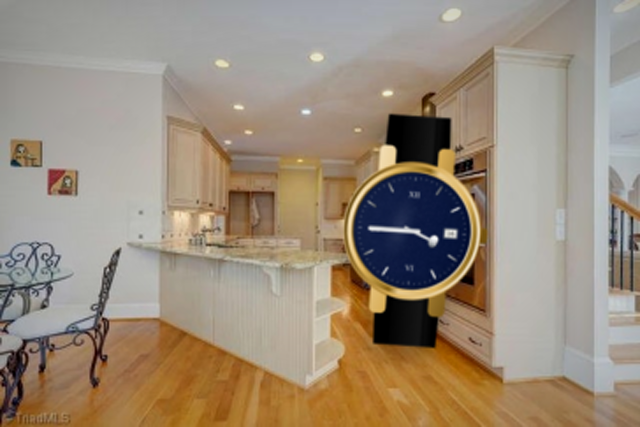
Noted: {"hour": 3, "minute": 45}
